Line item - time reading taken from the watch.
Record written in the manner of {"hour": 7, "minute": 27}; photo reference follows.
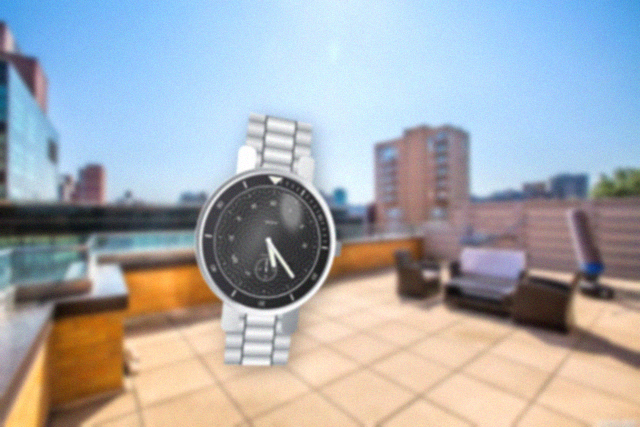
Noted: {"hour": 5, "minute": 23}
